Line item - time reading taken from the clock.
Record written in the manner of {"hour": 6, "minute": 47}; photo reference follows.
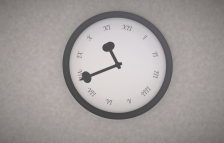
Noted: {"hour": 10, "minute": 39}
